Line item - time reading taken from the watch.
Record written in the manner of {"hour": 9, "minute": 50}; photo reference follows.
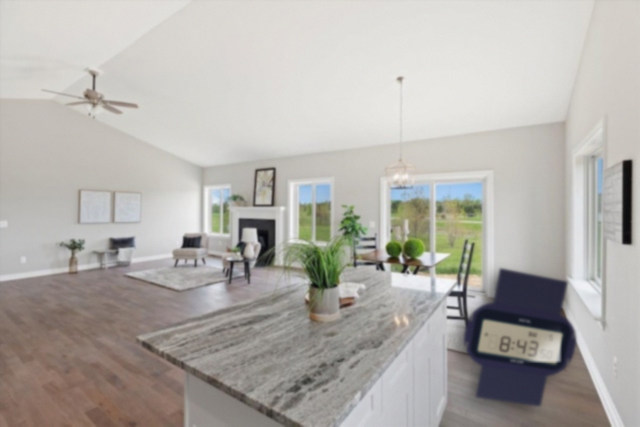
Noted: {"hour": 8, "minute": 43}
